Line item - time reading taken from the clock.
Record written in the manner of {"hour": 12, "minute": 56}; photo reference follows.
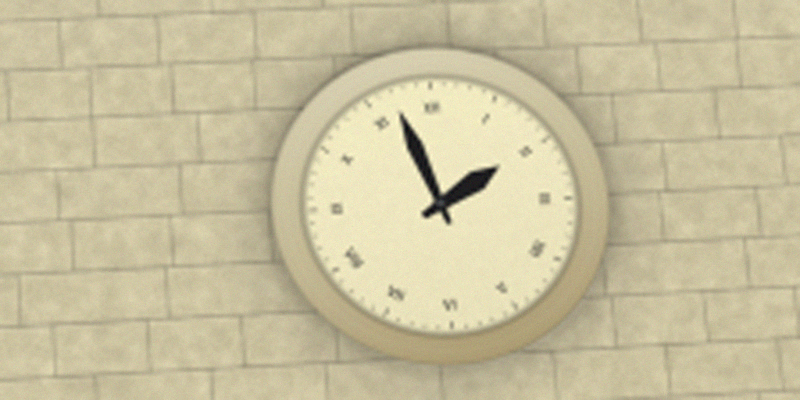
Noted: {"hour": 1, "minute": 57}
